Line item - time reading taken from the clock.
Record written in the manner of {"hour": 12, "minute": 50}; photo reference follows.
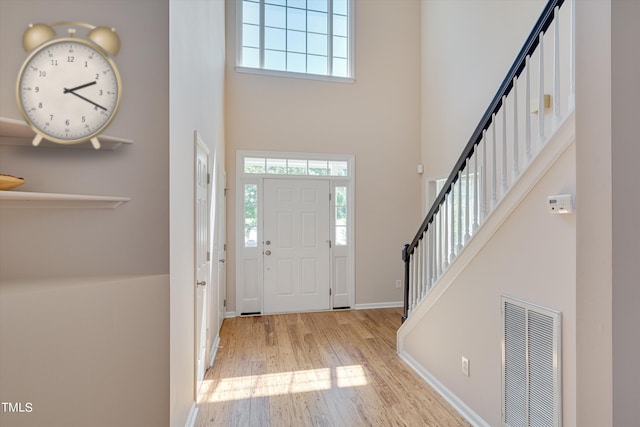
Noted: {"hour": 2, "minute": 19}
